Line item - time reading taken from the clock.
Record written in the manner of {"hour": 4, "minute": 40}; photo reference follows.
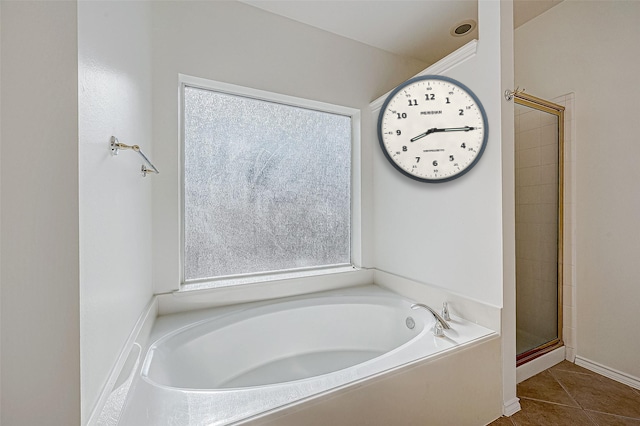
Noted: {"hour": 8, "minute": 15}
